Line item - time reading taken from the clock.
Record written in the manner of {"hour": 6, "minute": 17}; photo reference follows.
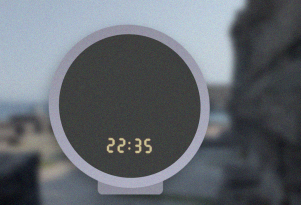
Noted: {"hour": 22, "minute": 35}
